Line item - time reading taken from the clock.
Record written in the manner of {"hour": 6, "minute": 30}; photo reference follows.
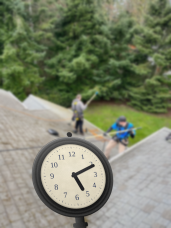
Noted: {"hour": 5, "minute": 11}
